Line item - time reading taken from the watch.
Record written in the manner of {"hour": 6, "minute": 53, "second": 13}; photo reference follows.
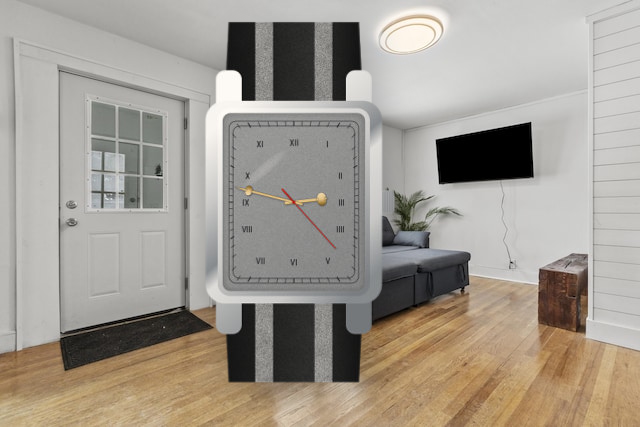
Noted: {"hour": 2, "minute": 47, "second": 23}
